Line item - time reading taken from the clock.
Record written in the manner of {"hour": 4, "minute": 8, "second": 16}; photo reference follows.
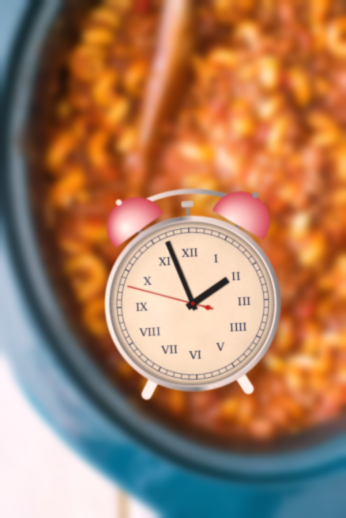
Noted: {"hour": 1, "minute": 56, "second": 48}
